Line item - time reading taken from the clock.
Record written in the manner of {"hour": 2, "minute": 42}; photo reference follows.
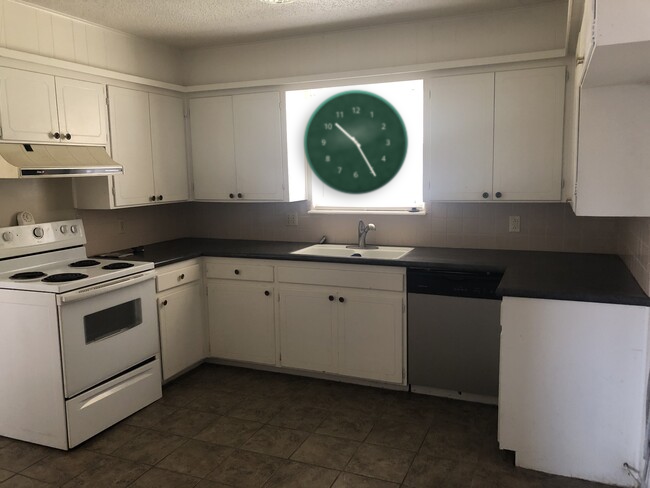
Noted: {"hour": 10, "minute": 25}
